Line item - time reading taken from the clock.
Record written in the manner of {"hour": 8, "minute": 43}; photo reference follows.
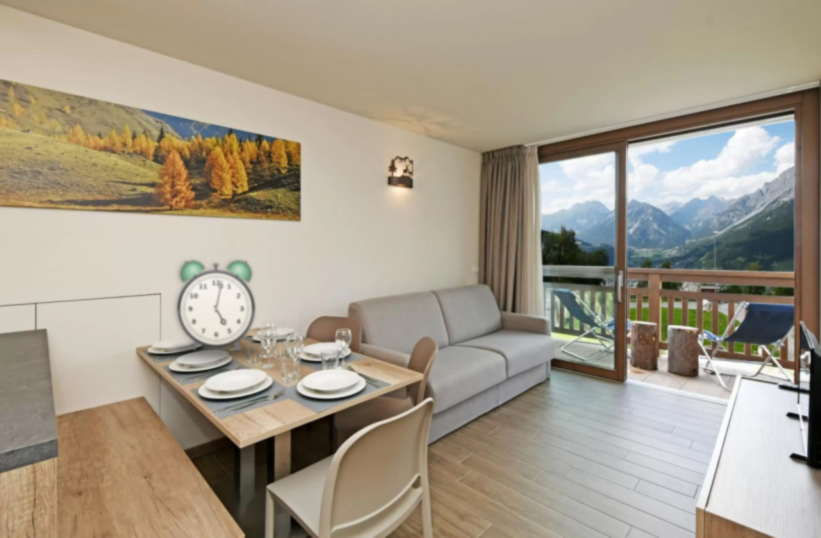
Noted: {"hour": 5, "minute": 2}
